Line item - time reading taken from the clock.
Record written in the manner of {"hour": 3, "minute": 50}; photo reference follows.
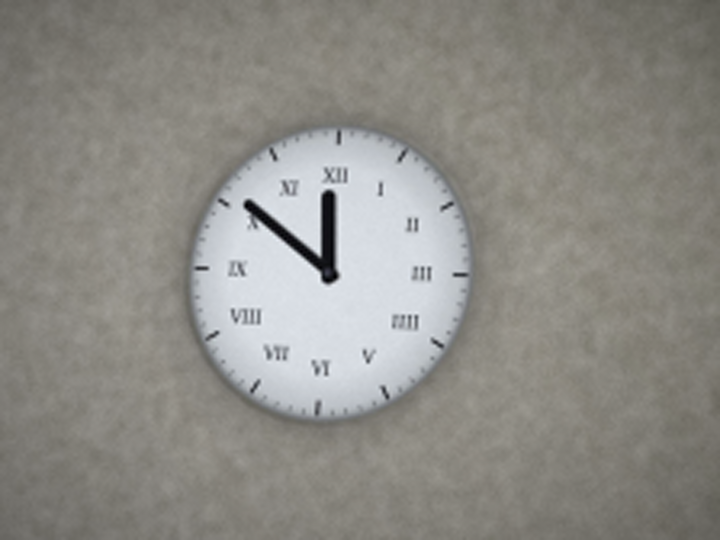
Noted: {"hour": 11, "minute": 51}
